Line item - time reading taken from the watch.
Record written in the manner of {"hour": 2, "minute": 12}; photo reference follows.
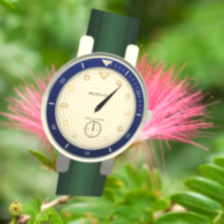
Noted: {"hour": 1, "minute": 6}
